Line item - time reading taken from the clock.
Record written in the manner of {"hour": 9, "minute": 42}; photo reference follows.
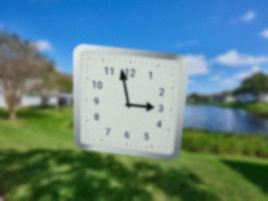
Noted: {"hour": 2, "minute": 58}
